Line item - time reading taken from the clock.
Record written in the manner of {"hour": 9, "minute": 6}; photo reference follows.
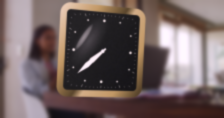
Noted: {"hour": 7, "minute": 38}
